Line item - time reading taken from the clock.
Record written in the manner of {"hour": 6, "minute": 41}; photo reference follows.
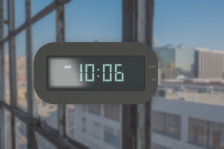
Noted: {"hour": 10, "minute": 6}
